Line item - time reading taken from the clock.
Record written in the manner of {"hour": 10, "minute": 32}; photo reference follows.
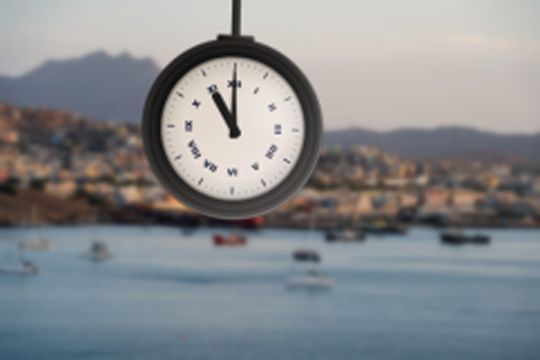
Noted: {"hour": 11, "minute": 0}
